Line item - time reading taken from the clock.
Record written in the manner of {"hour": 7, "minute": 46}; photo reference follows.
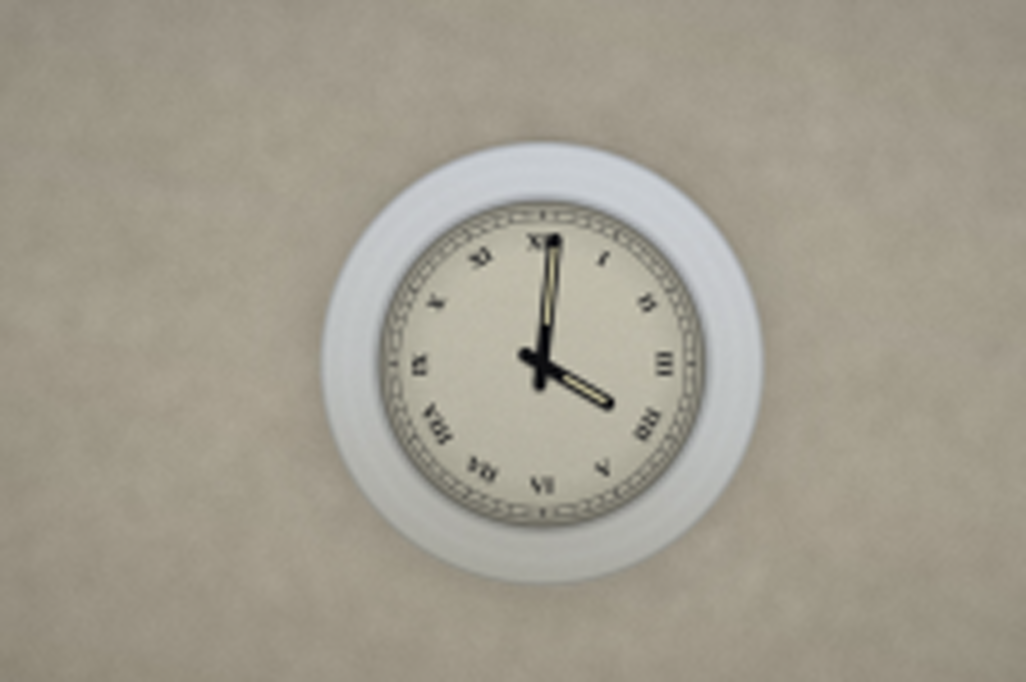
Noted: {"hour": 4, "minute": 1}
